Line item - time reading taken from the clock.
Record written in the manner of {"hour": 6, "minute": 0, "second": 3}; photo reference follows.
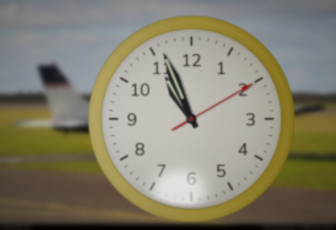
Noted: {"hour": 10, "minute": 56, "second": 10}
